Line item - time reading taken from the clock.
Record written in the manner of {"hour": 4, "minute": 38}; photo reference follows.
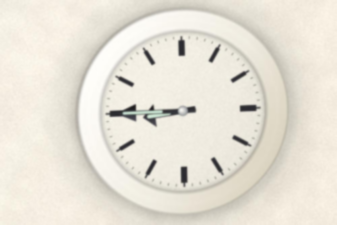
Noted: {"hour": 8, "minute": 45}
